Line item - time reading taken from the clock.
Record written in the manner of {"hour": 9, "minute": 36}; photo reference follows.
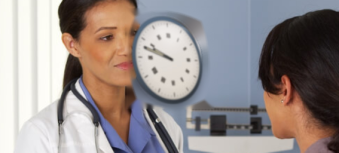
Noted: {"hour": 9, "minute": 48}
